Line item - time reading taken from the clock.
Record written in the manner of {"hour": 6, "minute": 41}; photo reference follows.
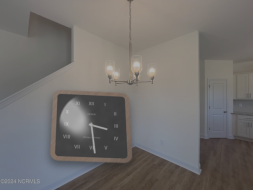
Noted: {"hour": 3, "minute": 29}
